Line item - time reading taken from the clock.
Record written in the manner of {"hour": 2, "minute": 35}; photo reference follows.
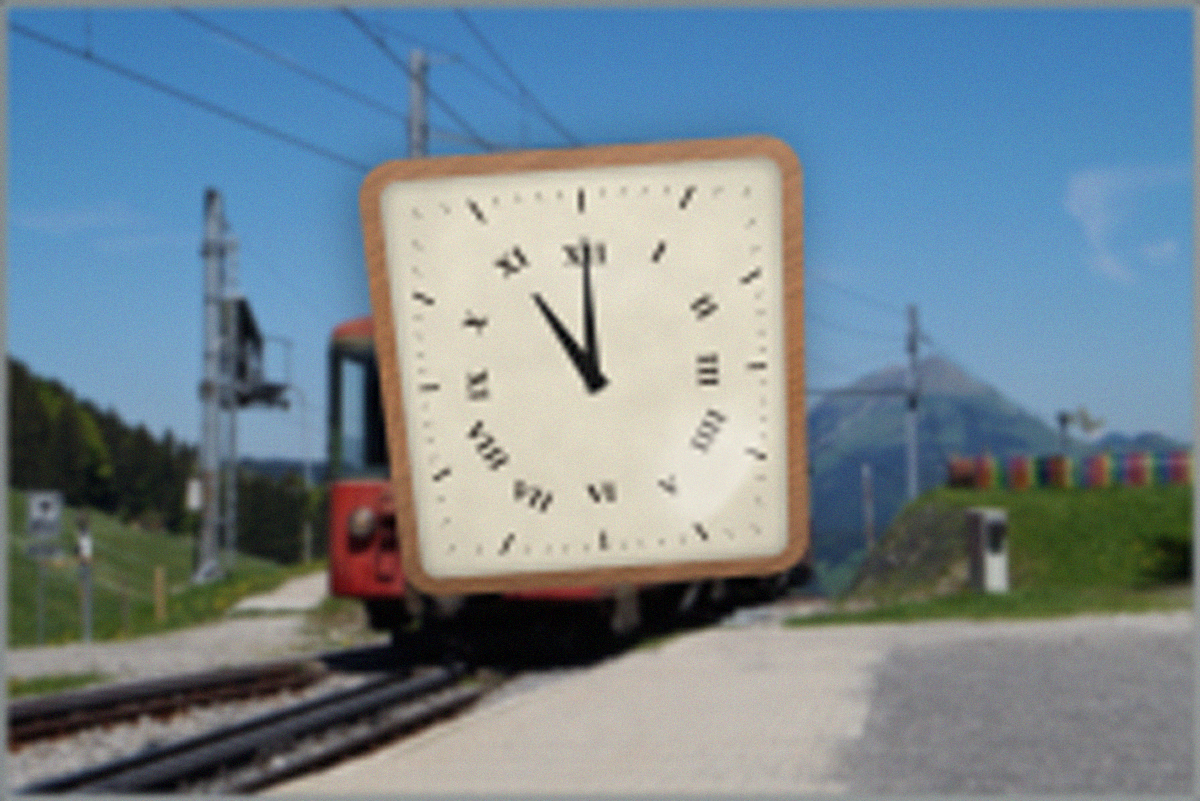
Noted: {"hour": 11, "minute": 0}
